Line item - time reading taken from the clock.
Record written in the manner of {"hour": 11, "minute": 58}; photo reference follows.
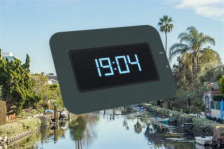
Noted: {"hour": 19, "minute": 4}
